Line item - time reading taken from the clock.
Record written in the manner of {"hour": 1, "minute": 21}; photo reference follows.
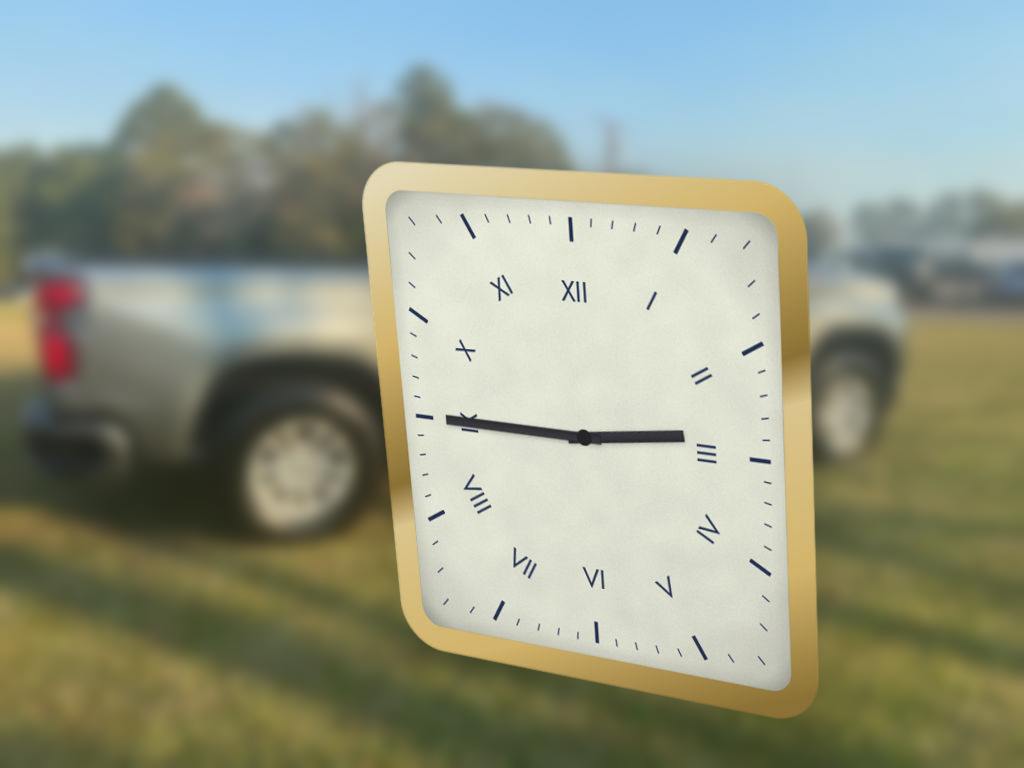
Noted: {"hour": 2, "minute": 45}
